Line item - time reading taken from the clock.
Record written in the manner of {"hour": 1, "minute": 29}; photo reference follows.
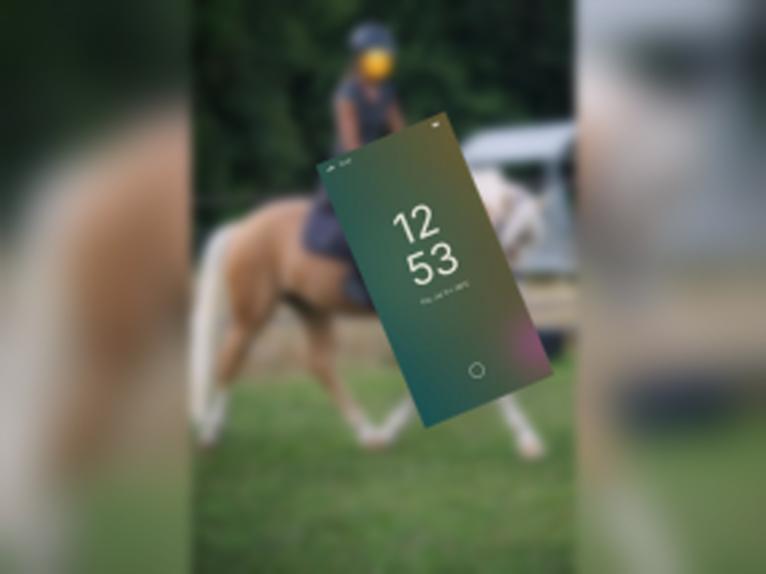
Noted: {"hour": 12, "minute": 53}
